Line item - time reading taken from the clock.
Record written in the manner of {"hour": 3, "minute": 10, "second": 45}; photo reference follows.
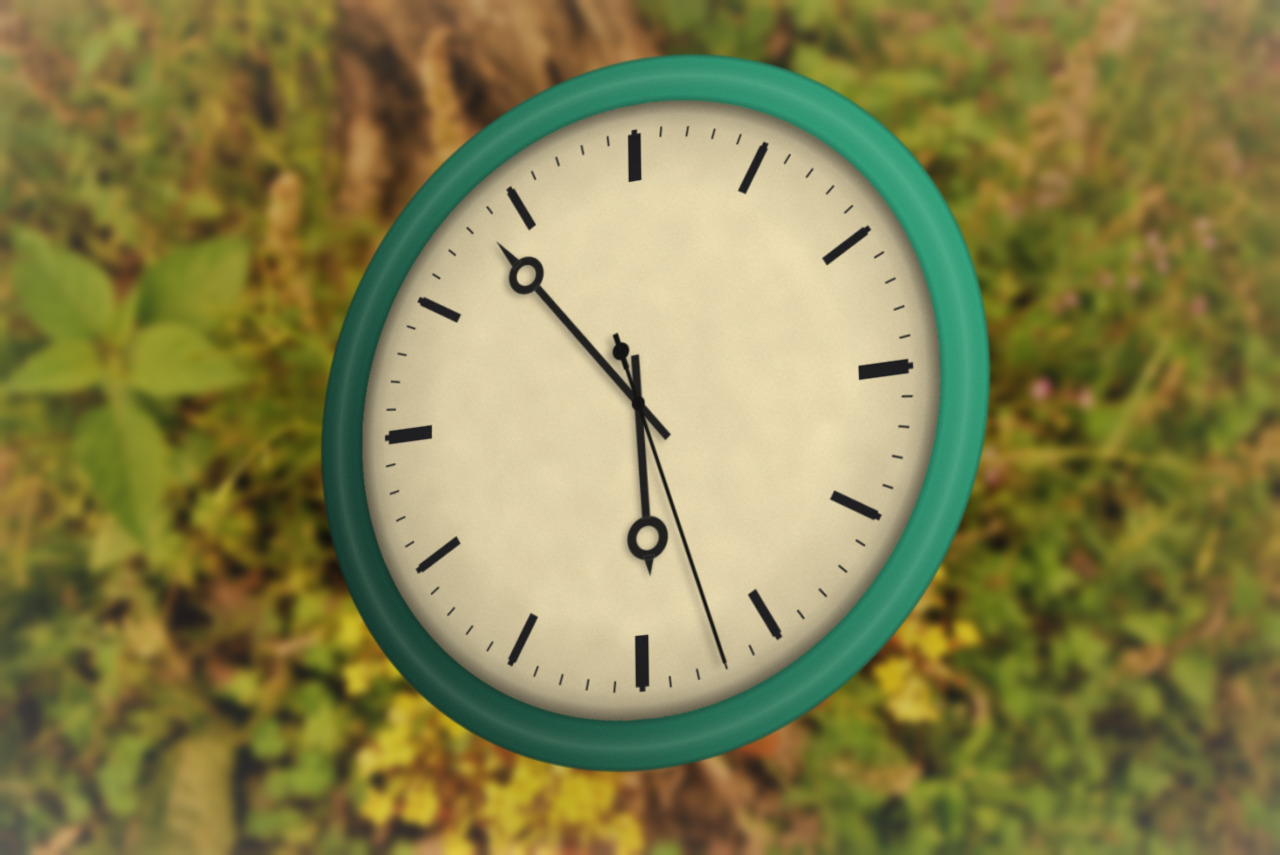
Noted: {"hour": 5, "minute": 53, "second": 27}
